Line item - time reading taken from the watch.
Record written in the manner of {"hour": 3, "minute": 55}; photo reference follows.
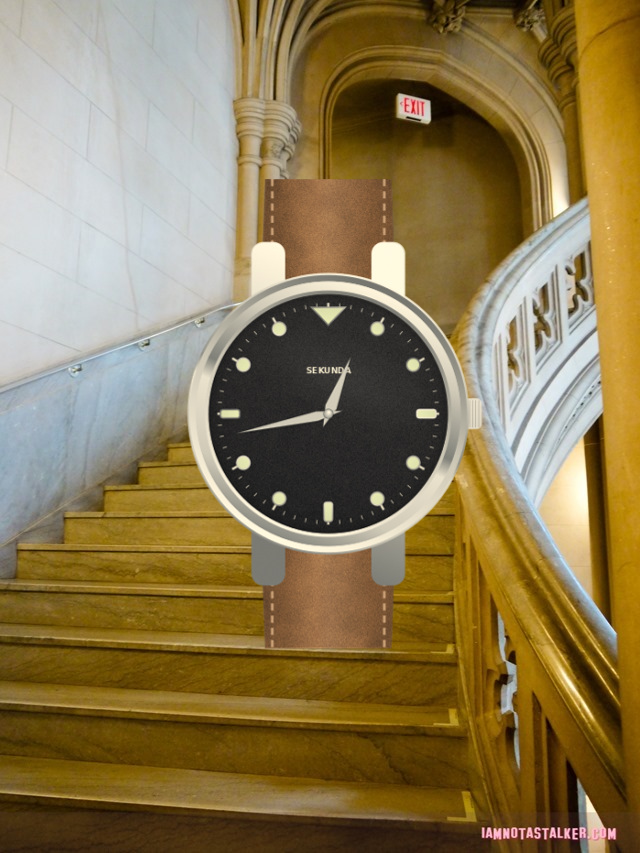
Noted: {"hour": 12, "minute": 43}
